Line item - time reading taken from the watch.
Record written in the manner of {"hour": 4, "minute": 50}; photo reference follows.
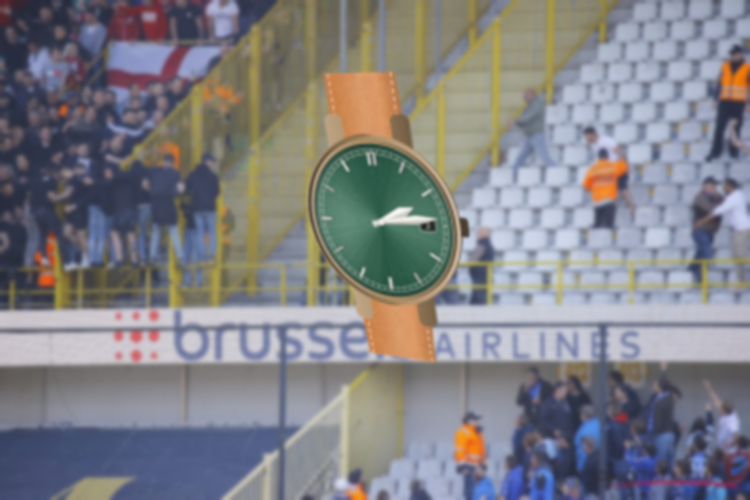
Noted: {"hour": 2, "minute": 14}
